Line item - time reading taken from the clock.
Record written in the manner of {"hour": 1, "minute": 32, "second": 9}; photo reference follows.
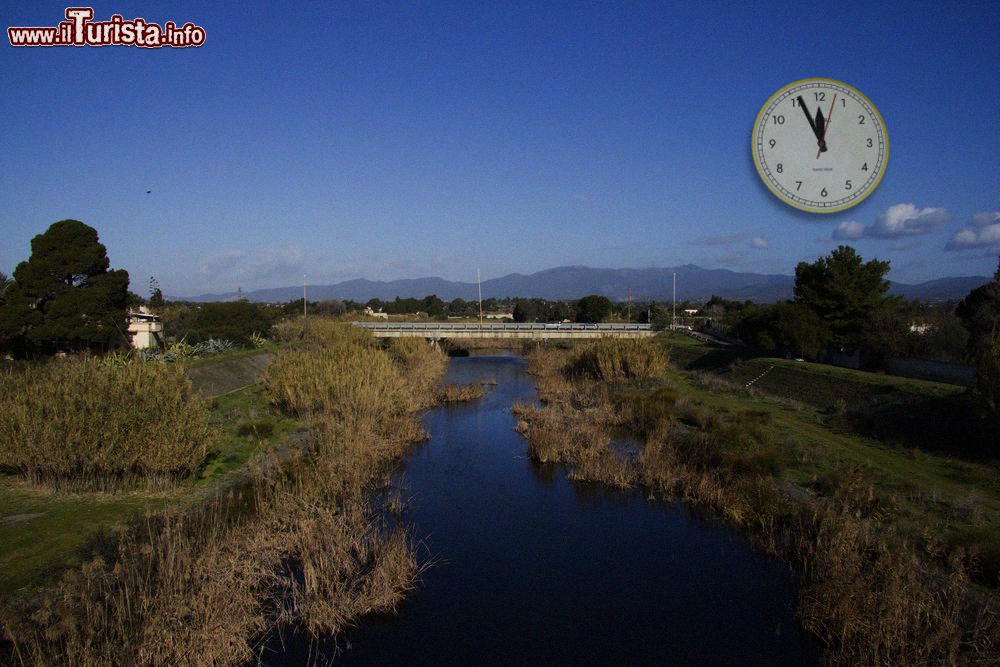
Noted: {"hour": 11, "minute": 56, "second": 3}
